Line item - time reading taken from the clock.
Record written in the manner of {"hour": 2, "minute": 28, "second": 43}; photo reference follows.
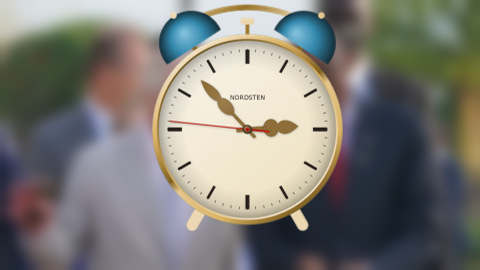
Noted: {"hour": 2, "minute": 52, "second": 46}
